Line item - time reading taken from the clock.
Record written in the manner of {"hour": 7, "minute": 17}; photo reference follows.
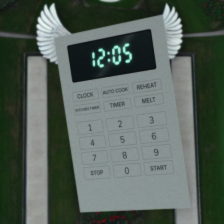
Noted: {"hour": 12, "minute": 5}
